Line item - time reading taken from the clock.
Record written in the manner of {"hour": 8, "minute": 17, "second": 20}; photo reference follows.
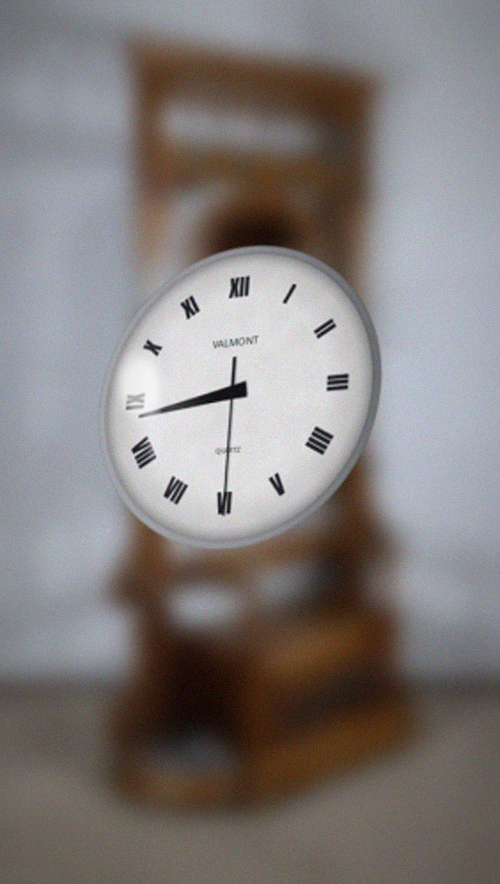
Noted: {"hour": 8, "minute": 43, "second": 30}
